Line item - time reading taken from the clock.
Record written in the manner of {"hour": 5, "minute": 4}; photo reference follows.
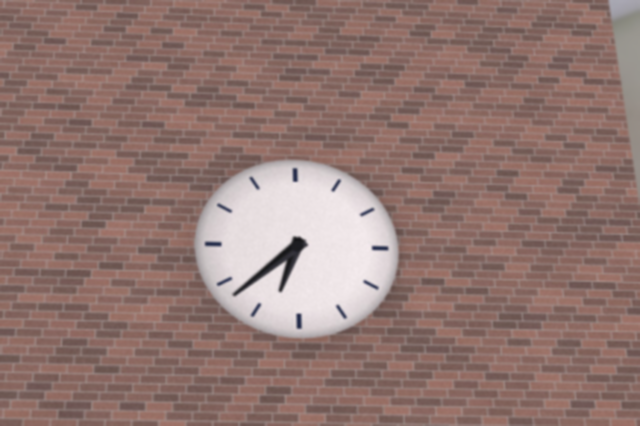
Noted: {"hour": 6, "minute": 38}
